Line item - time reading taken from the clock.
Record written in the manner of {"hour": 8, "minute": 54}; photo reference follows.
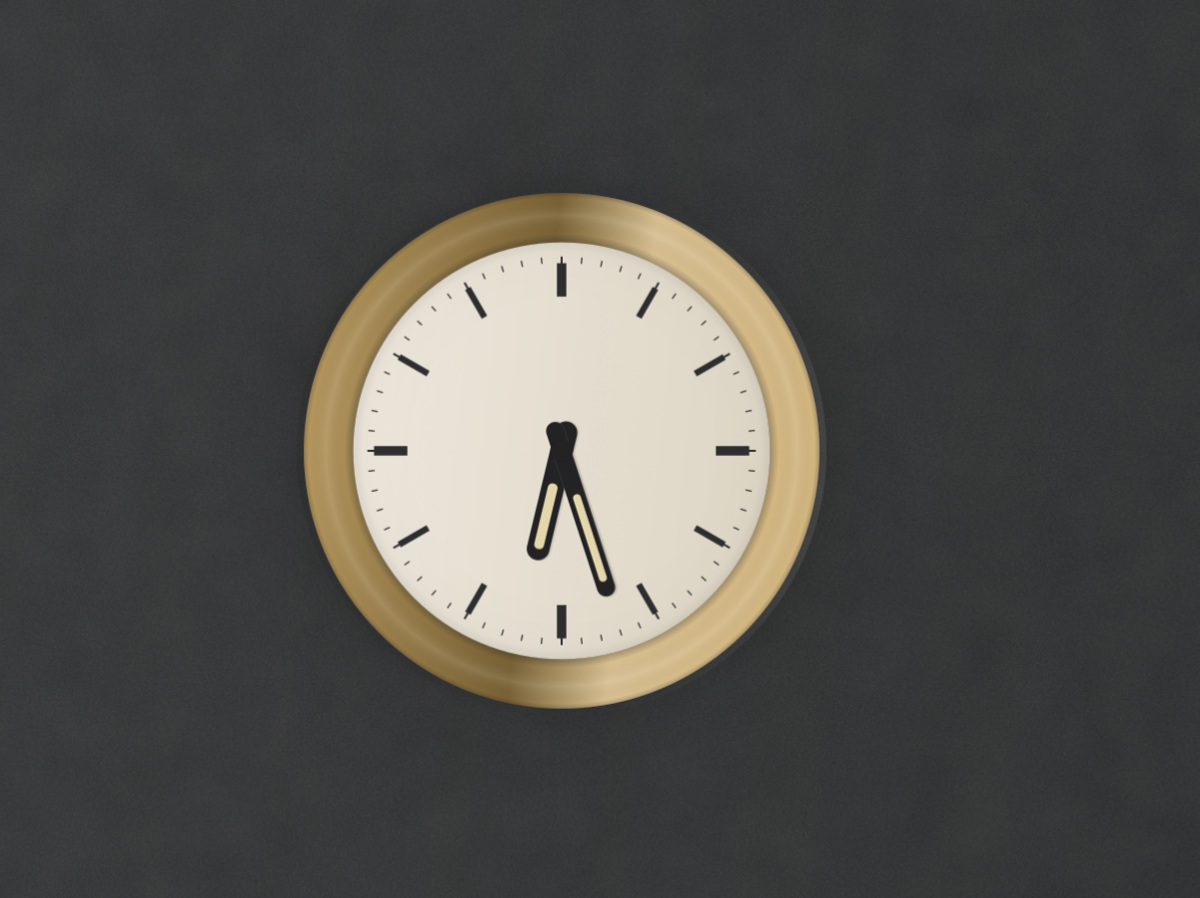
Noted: {"hour": 6, "minute": 27}
